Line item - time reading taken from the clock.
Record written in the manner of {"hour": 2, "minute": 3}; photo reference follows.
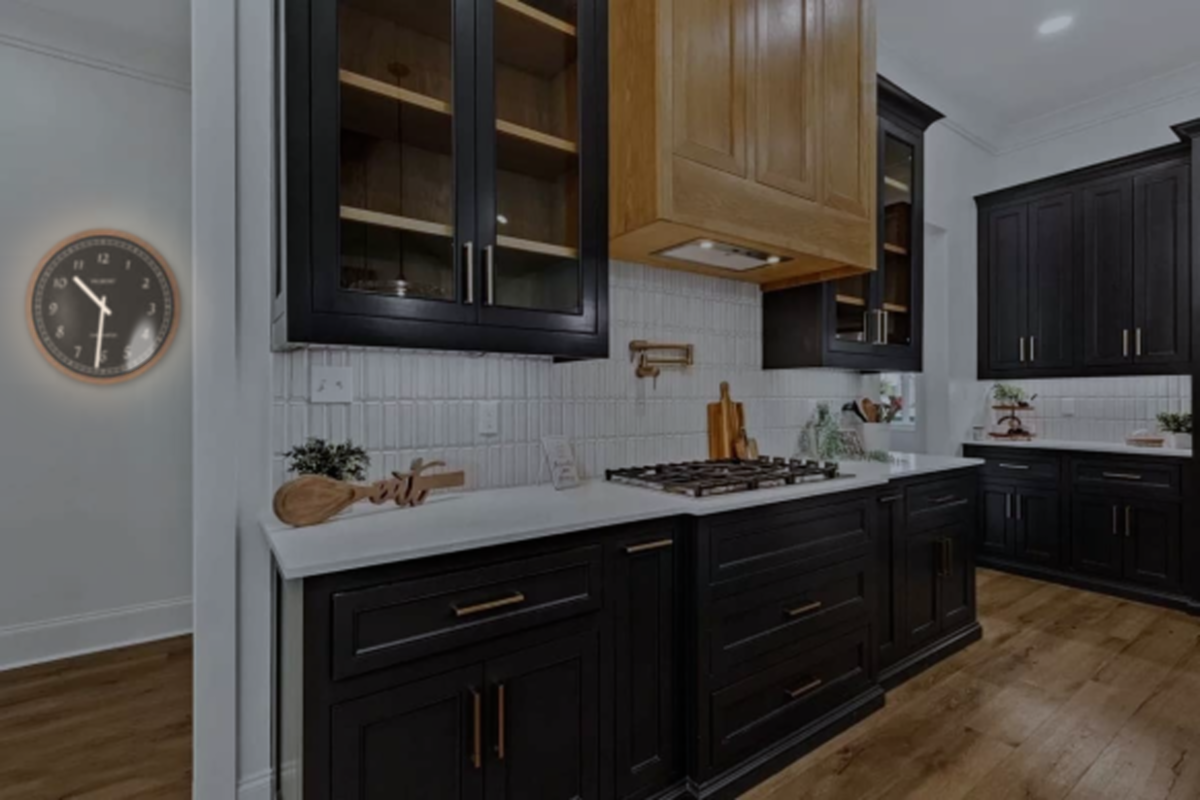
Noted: {"hour": 10, "minute": 31}
